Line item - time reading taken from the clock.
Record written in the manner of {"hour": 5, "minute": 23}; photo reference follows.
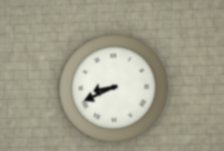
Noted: {"hour": 8, "minute": 41}
